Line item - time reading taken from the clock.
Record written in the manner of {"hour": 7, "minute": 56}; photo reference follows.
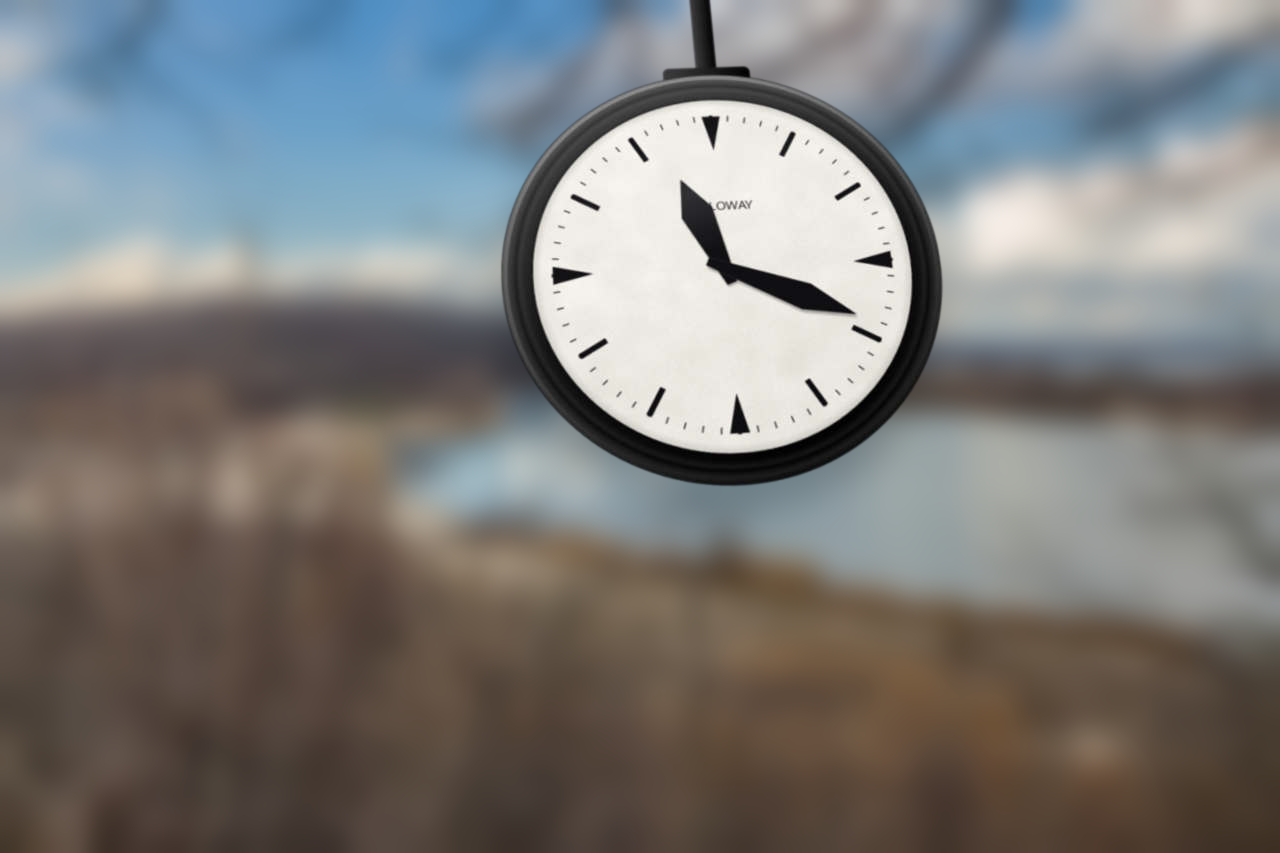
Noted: {"hour": 11, "minute": 19}
